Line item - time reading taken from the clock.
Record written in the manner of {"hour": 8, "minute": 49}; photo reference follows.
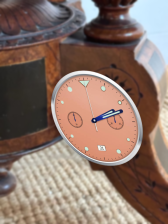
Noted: {"hour": 2, "minute": 12}
